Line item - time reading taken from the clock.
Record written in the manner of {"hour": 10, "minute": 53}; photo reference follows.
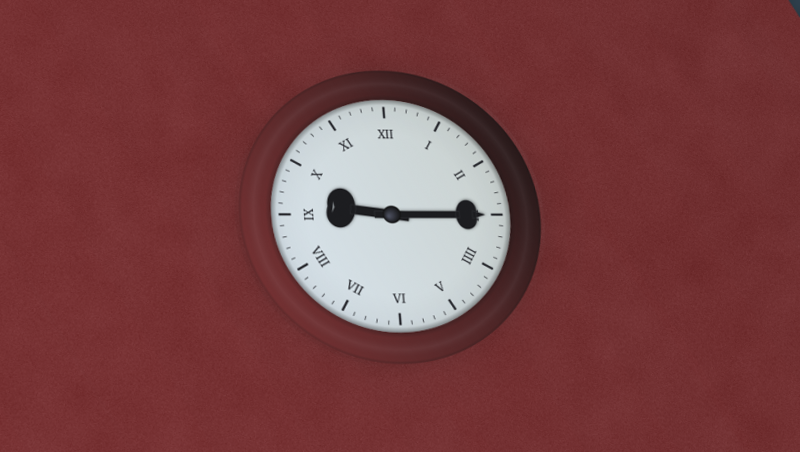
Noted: {"hour": 9, "minute": 15}
